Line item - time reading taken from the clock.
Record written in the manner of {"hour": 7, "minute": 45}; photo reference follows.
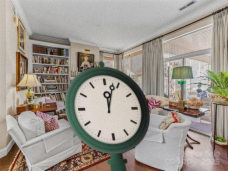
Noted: {"hour": 12, "minute": 3}
